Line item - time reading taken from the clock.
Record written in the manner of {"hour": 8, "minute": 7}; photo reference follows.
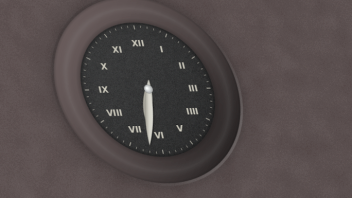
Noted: {"hour": 6, "minute": 32}
